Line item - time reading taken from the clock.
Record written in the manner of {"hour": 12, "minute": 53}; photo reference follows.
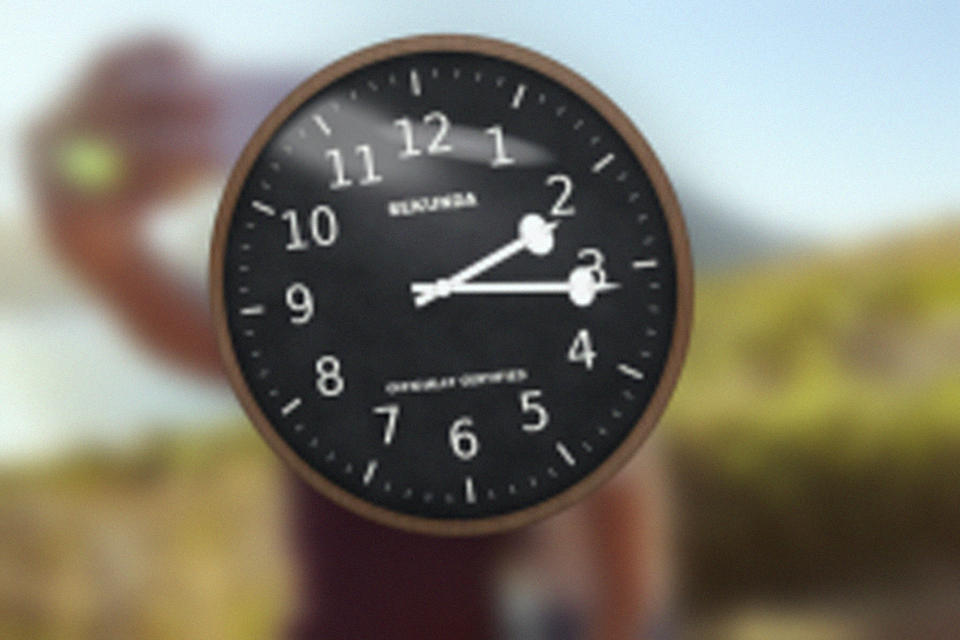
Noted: {"hour": 2, "minute": 16}
